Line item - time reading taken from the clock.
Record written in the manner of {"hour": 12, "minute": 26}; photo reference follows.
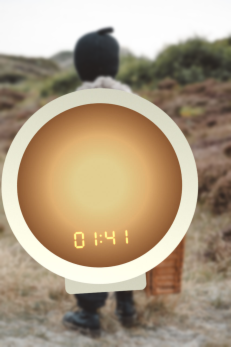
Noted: {"hour": 1, "minute": 41}
